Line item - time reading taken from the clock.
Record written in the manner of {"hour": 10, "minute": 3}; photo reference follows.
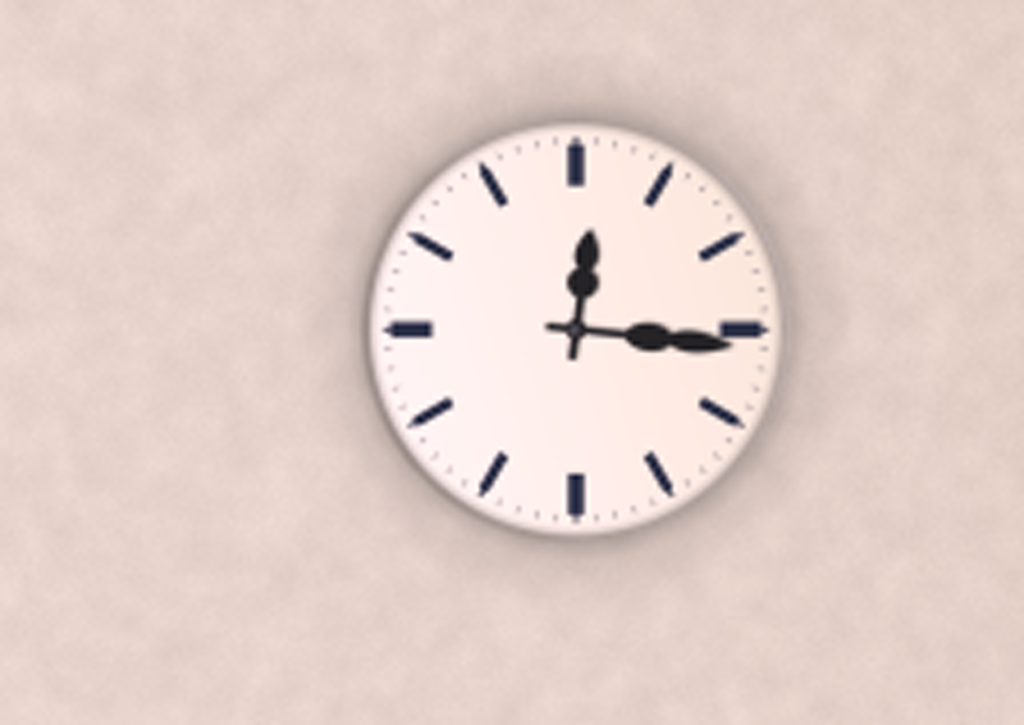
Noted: {"hour": 12, "minute": 16}
